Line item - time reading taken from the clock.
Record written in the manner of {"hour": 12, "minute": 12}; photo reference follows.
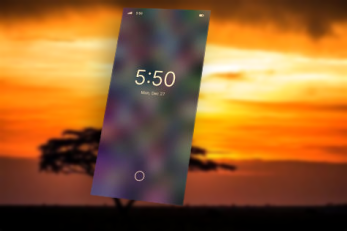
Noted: {"hour": 5, "minute": 50}
